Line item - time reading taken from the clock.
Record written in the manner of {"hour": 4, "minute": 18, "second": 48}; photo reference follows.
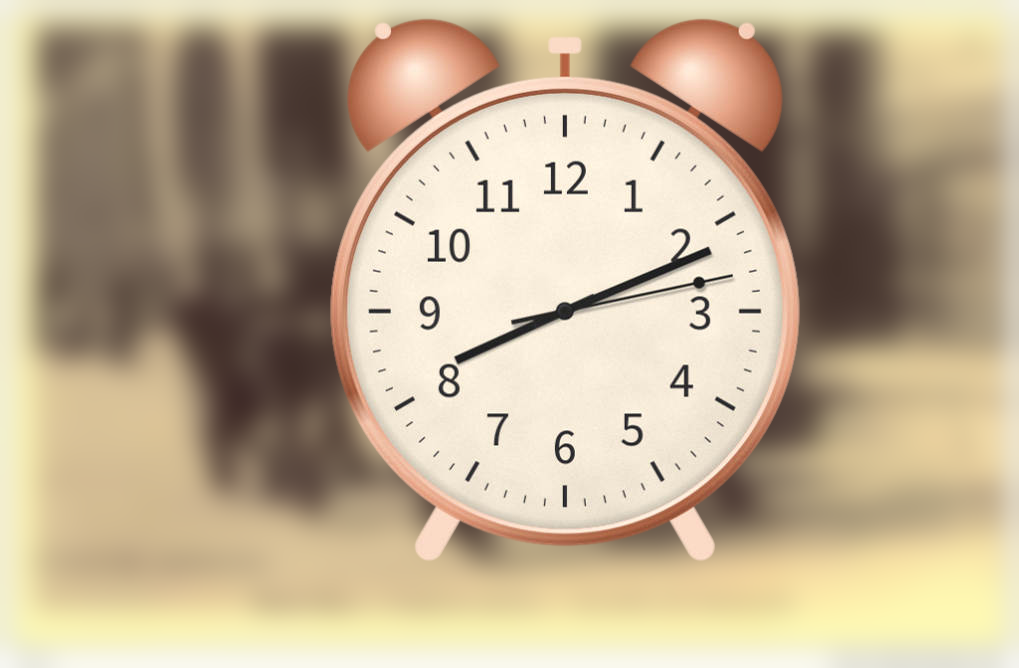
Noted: {"hour": 8, "minute": 11, "second": 13}
